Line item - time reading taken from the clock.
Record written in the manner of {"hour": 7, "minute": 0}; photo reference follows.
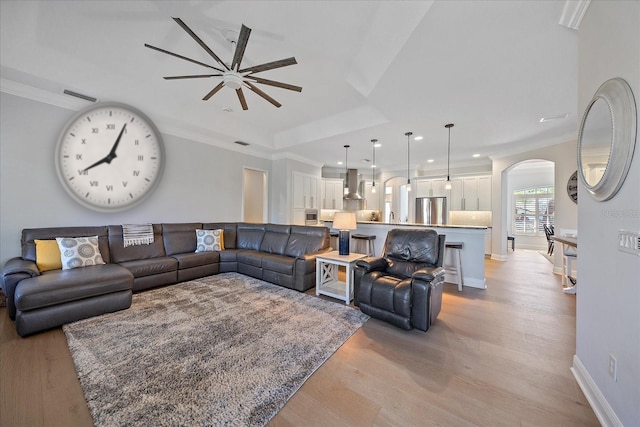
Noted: {"hour": 8, "minute": 4}
